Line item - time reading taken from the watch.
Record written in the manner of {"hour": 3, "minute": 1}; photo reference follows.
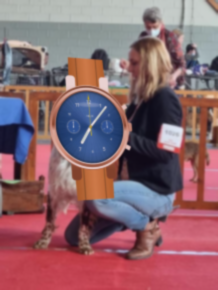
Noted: {"hour": 7, "minute": 7}
